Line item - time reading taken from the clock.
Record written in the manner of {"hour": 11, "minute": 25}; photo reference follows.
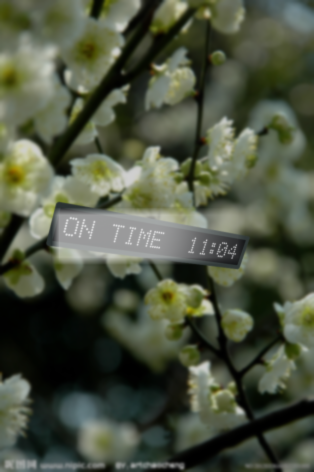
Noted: {"hour": 11, "minute": 4}
